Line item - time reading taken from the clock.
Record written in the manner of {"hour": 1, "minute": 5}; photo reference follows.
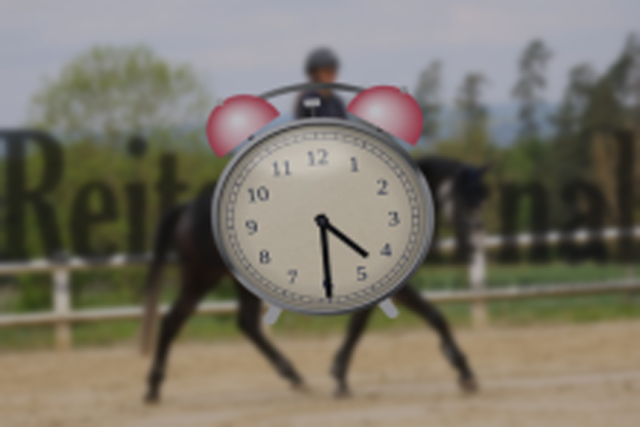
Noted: {"hour": 4, "minute": 30}
